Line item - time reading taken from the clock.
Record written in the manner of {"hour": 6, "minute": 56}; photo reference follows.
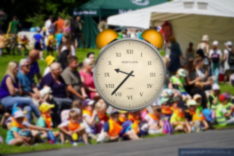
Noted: {"hour": 9, "minute": 37}
